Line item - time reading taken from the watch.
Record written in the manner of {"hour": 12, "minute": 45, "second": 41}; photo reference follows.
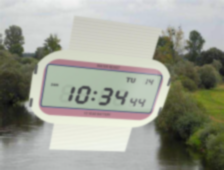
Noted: {"hour": 10, "minute": 34, "second": 44}
